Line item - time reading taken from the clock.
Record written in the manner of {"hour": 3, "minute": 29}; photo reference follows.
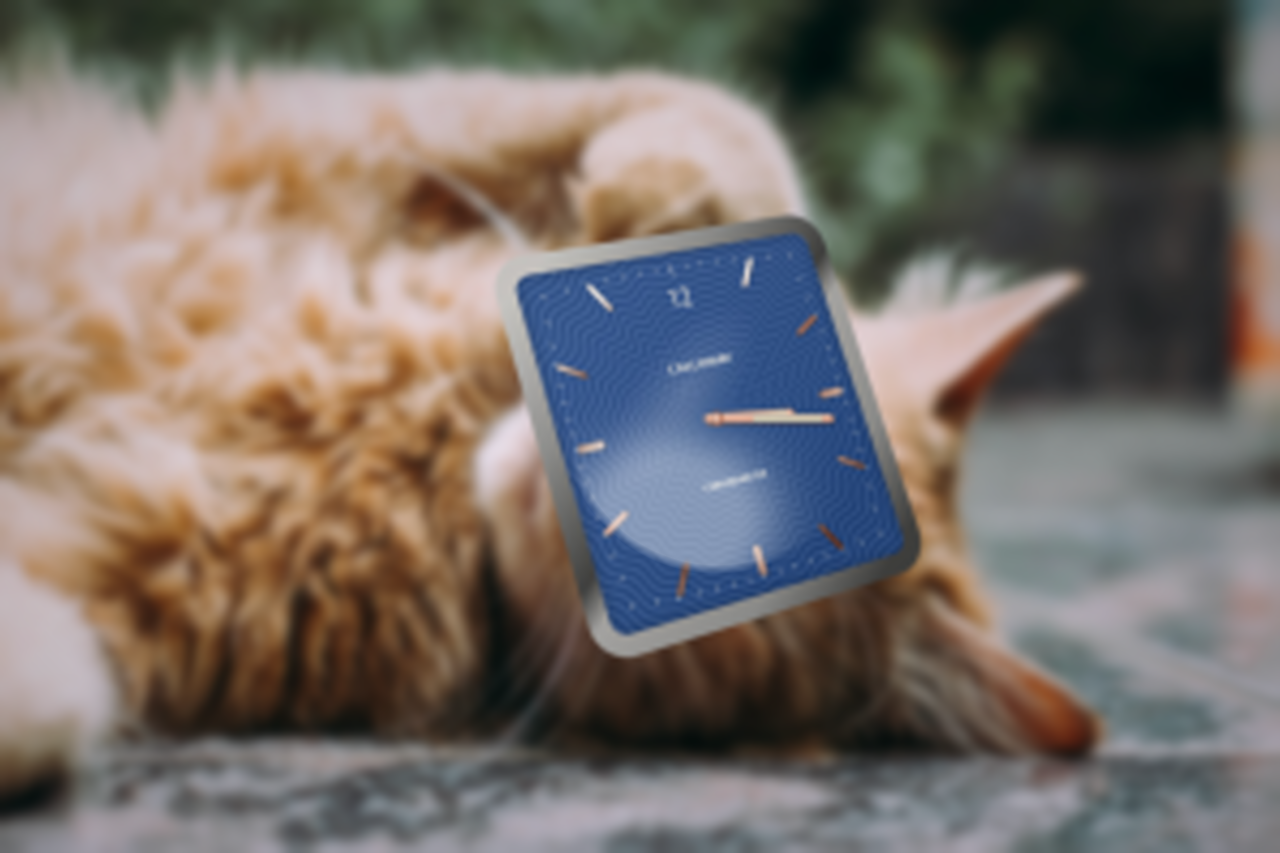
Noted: {"hour": 3, "minute": 17}
